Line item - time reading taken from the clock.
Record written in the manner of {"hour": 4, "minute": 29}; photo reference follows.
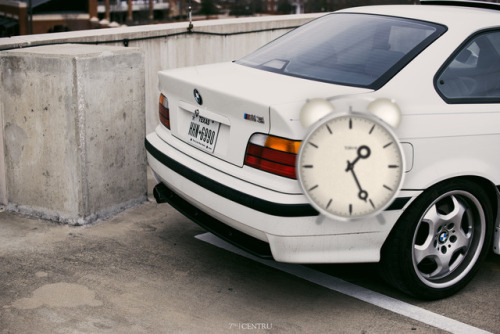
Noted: {"hour": 1, "minute": 26}
